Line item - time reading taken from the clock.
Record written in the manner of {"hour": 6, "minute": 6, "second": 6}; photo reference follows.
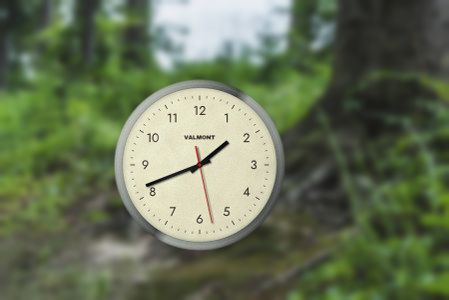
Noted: {"hour": 1, "minute": 41, "second": 28}
